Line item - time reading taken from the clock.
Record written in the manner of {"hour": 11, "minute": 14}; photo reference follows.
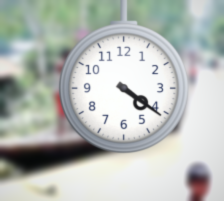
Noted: {"hour": 4, "minute": 21}
